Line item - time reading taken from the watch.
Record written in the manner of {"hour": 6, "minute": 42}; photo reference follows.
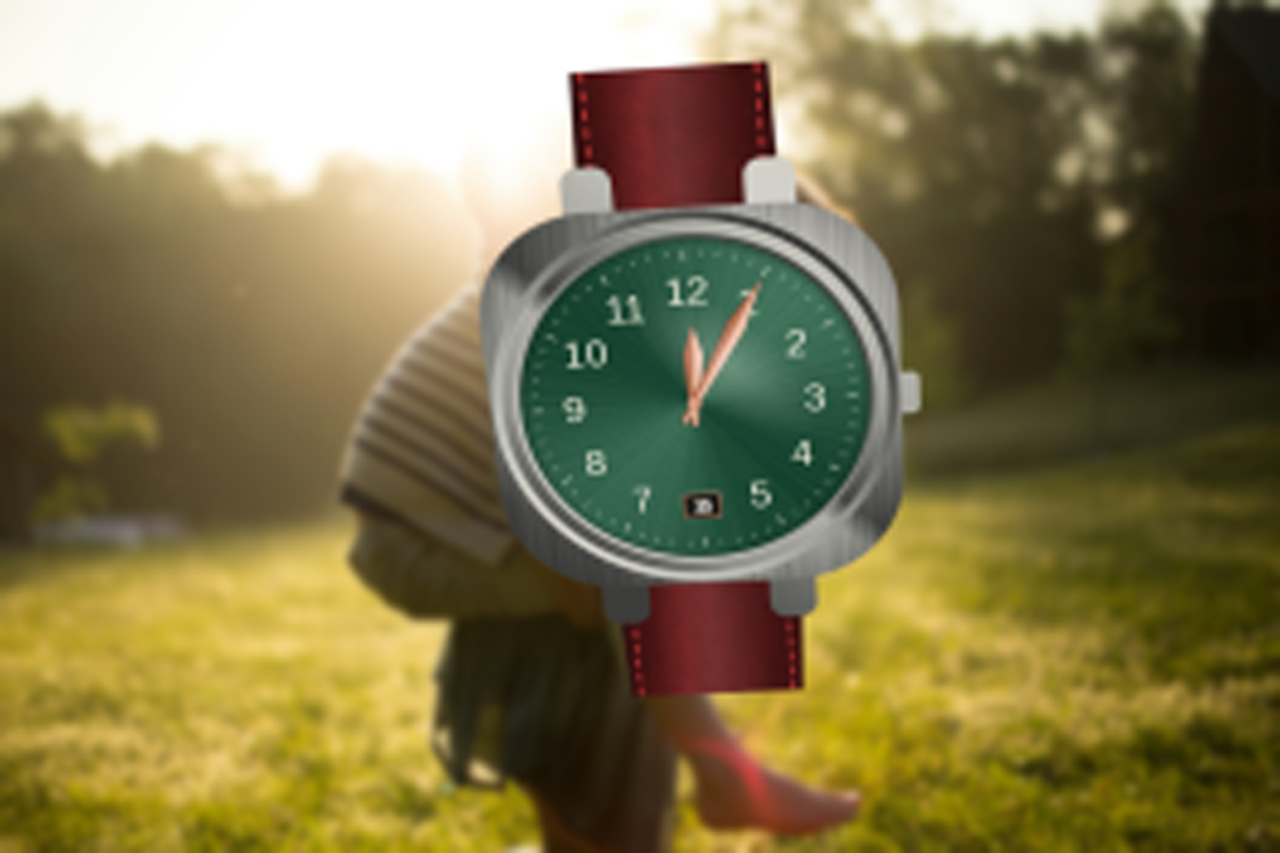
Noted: {"hour": 12, "minute": 5}
